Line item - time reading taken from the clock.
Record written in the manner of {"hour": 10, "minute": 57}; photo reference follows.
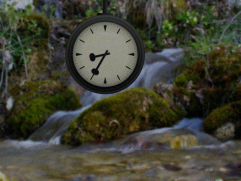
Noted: {"hour": 8, "minute": 35}
